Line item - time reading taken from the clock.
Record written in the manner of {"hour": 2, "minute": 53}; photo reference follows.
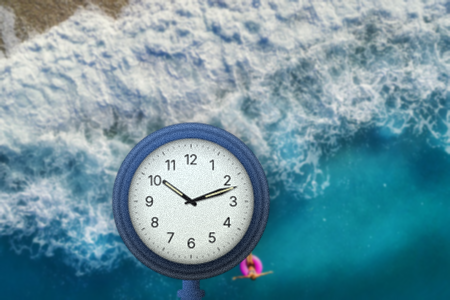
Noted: {"hour": 10, "minute": 12}
